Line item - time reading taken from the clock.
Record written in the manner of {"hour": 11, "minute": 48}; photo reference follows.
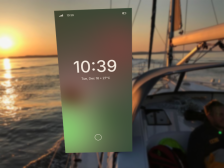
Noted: {"hour": 10, "minute": 39}
